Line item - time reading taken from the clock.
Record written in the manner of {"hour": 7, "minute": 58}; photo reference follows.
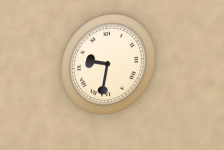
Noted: {"hour": 9, "minute": 32}
